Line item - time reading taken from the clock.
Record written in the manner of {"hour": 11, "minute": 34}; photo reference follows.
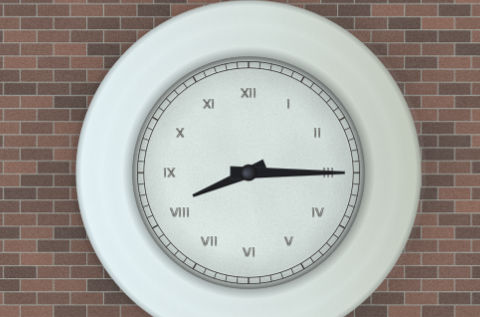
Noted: {"hour": 8, "minute": 15}
